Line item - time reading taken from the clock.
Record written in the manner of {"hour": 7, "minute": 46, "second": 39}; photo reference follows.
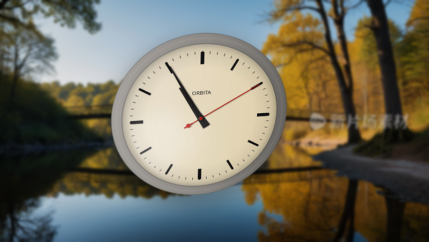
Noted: {"hour": 10, "minute": 55, "second": 10}
